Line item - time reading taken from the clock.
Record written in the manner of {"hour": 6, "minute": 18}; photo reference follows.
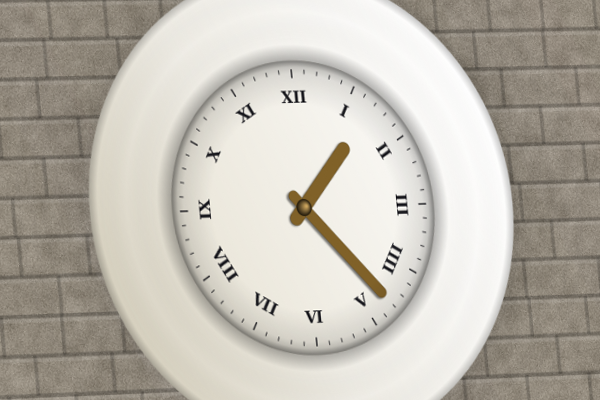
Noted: {"hour": 1, "minute": 23}
